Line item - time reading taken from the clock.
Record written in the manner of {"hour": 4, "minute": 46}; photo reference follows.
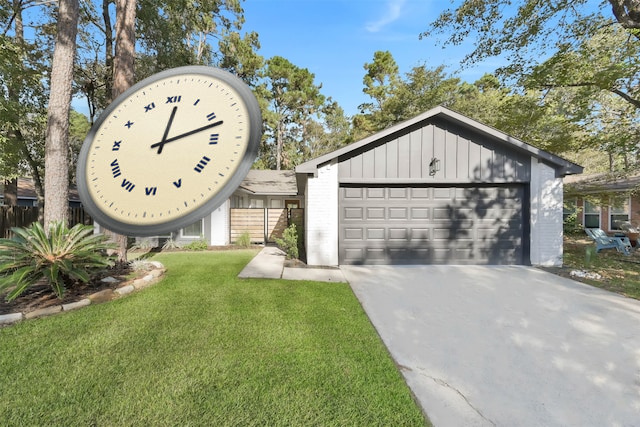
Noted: {"hour": 12, "minute": 12}
